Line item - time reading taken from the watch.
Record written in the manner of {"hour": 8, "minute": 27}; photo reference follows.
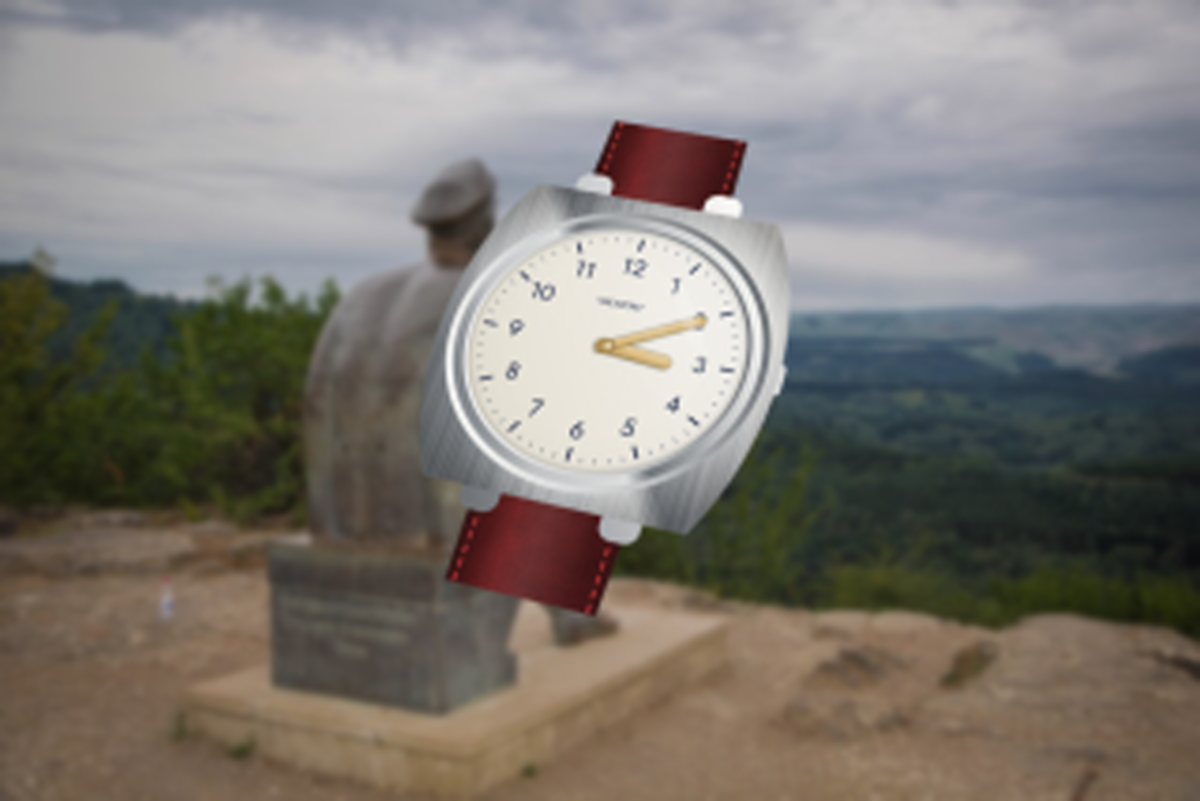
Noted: {"hour": 3, "minute": 10}
